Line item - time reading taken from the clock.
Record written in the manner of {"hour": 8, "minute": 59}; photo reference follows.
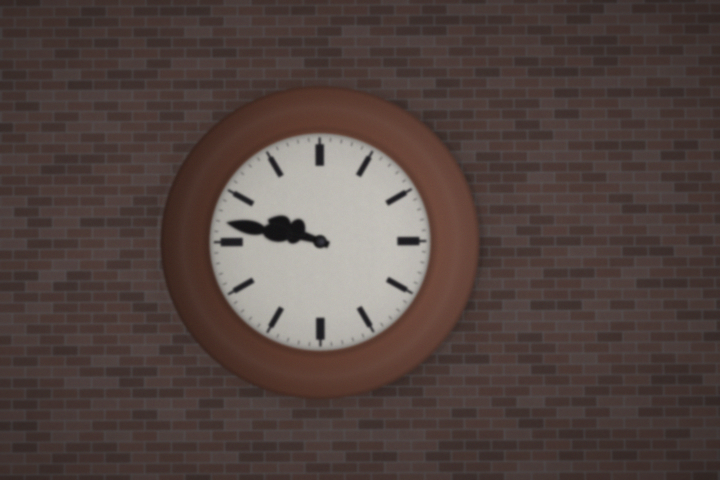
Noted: {"hour": 9, "minute": 47}
